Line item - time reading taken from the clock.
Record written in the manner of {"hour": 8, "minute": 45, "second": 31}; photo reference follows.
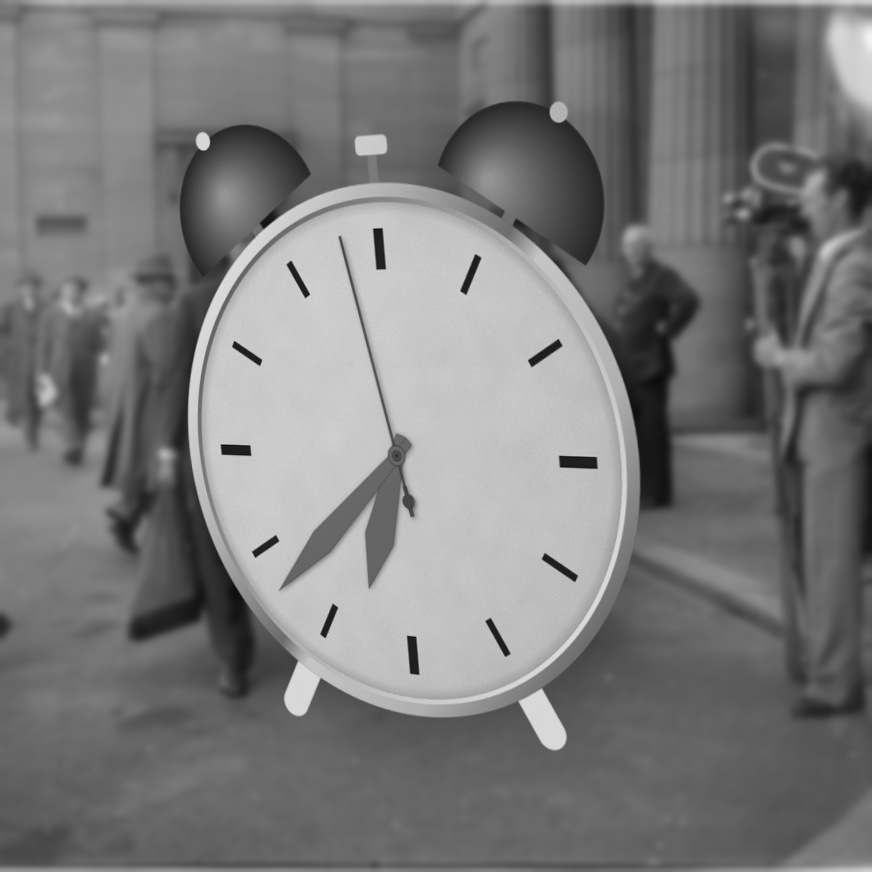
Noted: {"hour": 6, "minute": 37, "second": 58}
